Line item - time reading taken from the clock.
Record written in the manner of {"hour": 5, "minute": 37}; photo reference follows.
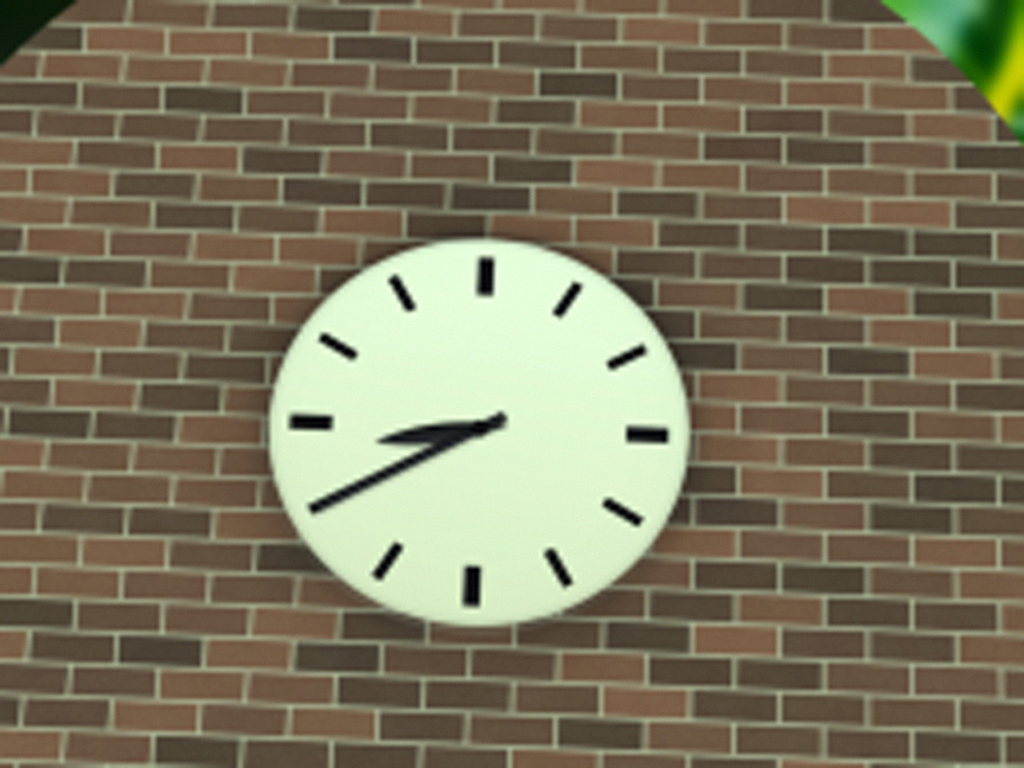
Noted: {"hour": 8, "minute": 40}
